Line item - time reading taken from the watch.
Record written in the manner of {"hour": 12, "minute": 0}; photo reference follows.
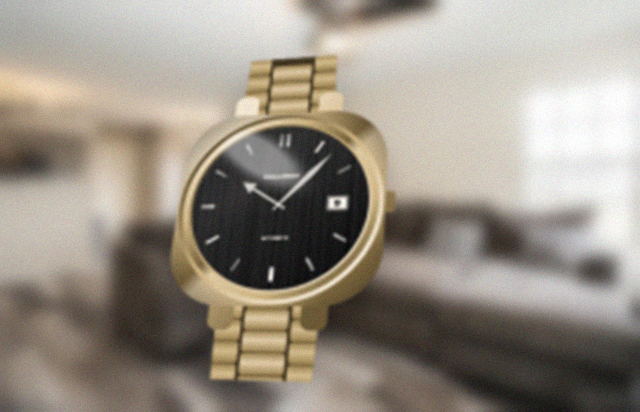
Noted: {"hour": 10, "minute": 7}
